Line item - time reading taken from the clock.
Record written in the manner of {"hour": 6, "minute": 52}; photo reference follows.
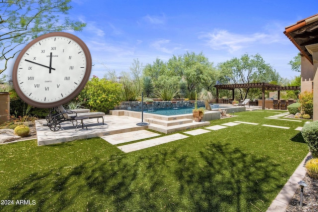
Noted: {"hour": 11, "minute": 48}
